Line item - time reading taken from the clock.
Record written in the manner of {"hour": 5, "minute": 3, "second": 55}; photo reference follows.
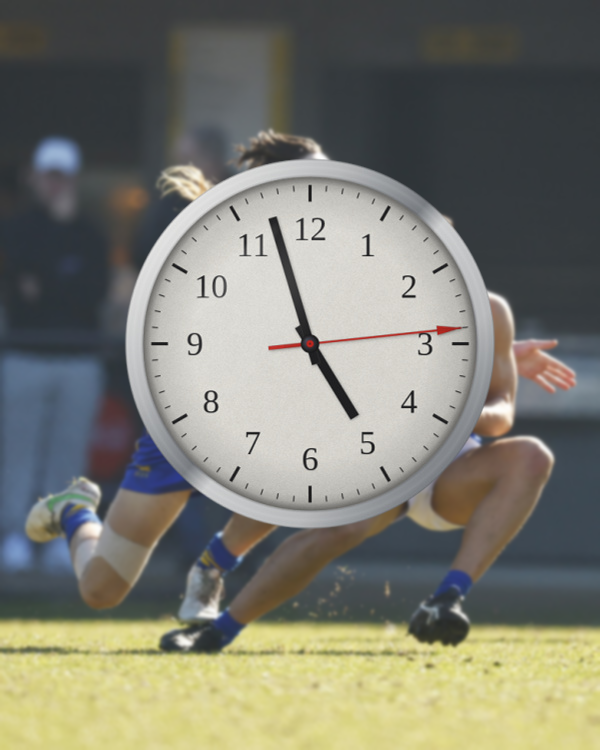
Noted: {"hour": 4, "minute": 57, "second": 14}
